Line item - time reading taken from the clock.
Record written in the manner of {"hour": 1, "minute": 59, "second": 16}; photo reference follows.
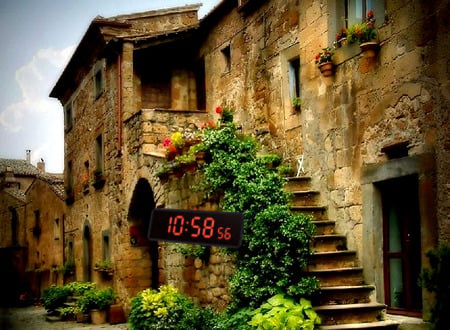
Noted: {"hour": 10, "minute": 58, "second": 56}
